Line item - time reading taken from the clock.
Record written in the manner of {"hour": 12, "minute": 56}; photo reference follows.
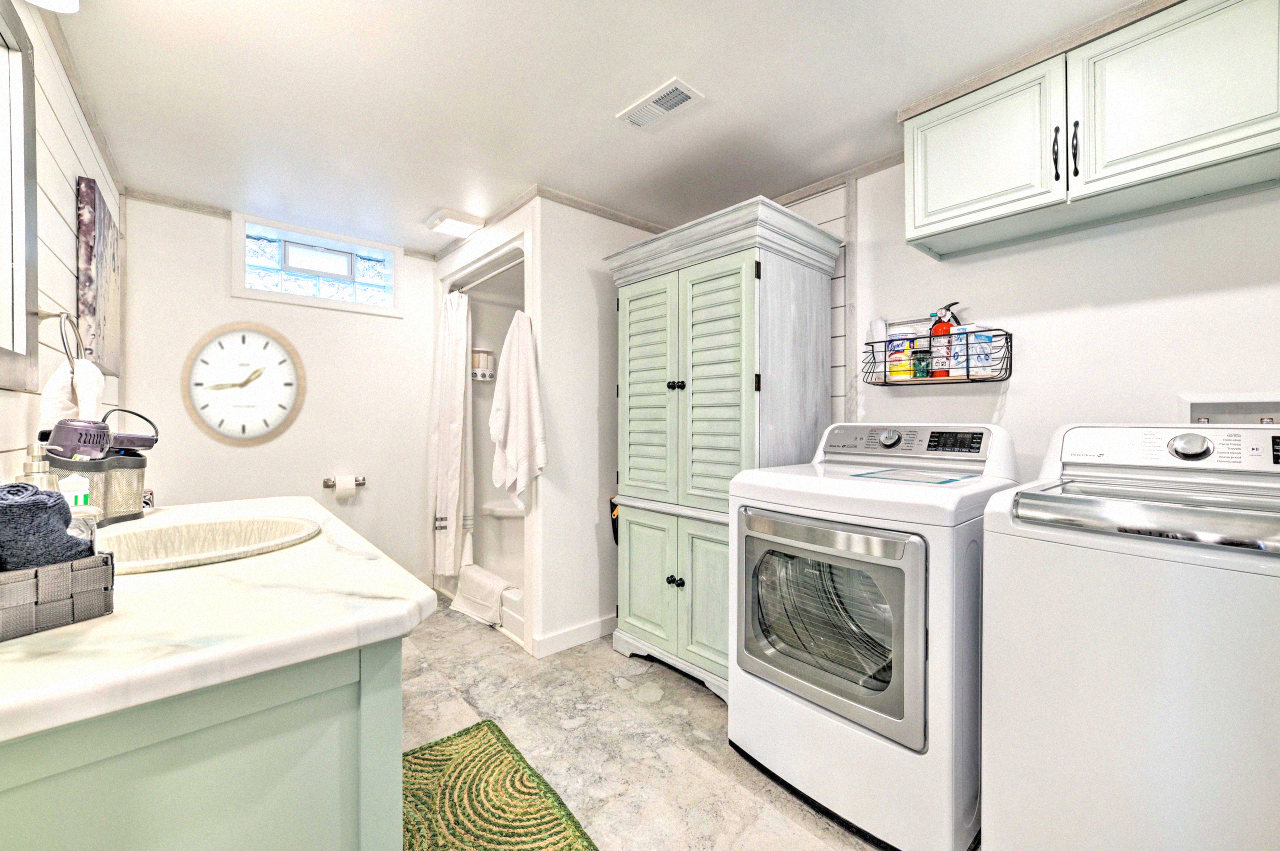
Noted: {"hour": 1, "minute": 44}
